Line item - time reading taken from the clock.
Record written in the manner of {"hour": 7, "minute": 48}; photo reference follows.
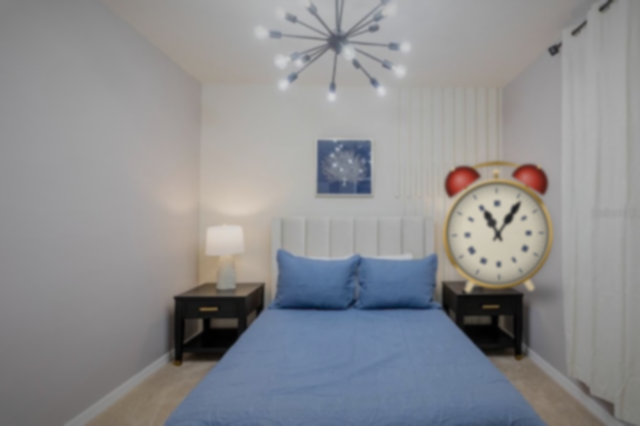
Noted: {"hour": 11, "minute": 6}
